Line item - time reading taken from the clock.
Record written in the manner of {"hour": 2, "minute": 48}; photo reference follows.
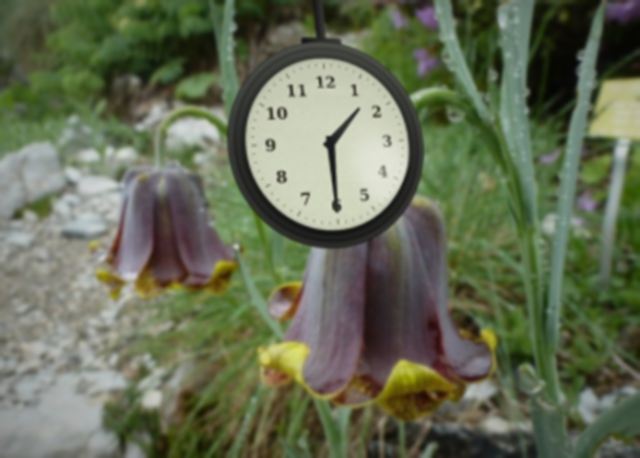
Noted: {"hour": 1, "minute": 30}
